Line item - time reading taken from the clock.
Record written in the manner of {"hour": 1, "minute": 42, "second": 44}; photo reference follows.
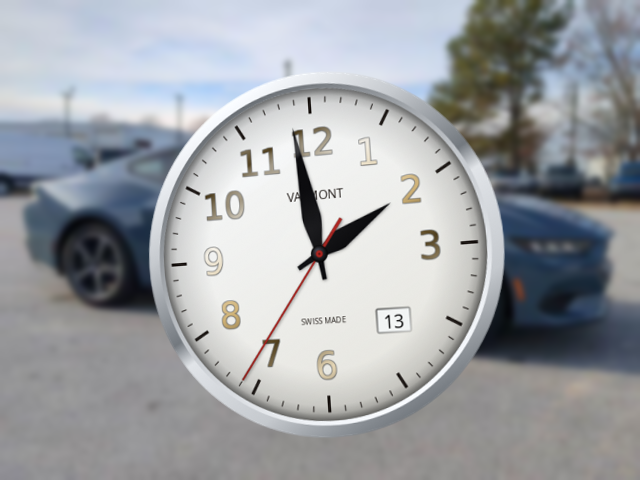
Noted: {"hour": 1, "minute": 58, "second": 36}
